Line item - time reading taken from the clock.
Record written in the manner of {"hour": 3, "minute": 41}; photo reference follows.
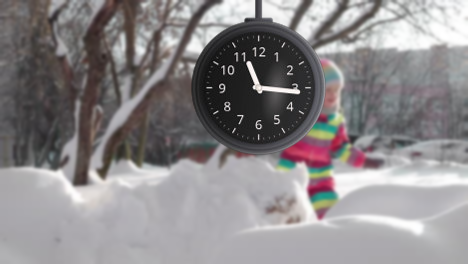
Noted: {"hour": 11, "minute": 16}
